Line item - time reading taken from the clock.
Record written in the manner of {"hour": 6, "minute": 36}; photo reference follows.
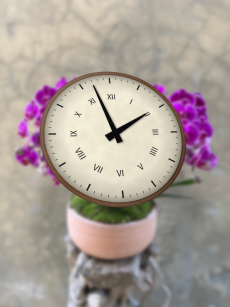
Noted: {"hour": 1, "minute": 57}
